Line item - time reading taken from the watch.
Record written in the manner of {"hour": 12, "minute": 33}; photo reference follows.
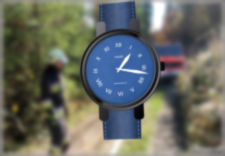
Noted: {"hour": 1, "minute": 17}
